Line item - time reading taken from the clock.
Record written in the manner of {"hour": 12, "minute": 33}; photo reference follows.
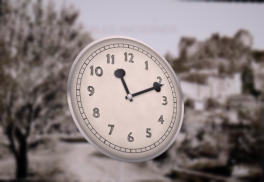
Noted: {"hour": 11, "minute": 11}
